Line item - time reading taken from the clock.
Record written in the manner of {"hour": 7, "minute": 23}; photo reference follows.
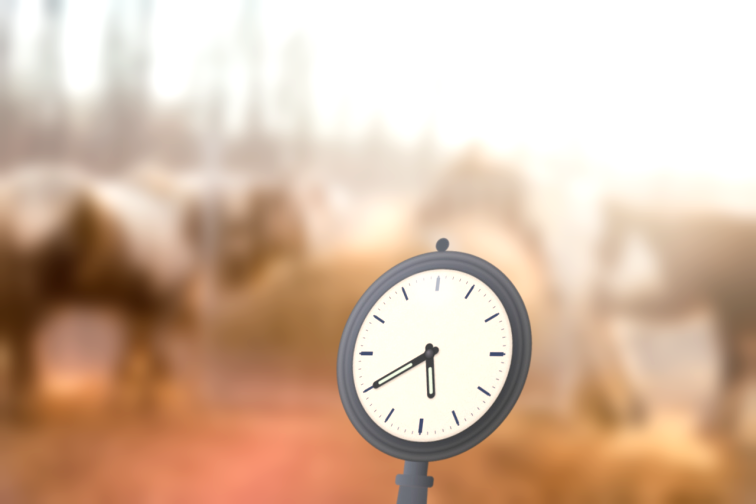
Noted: {"hour": 5, "minute": 40}
